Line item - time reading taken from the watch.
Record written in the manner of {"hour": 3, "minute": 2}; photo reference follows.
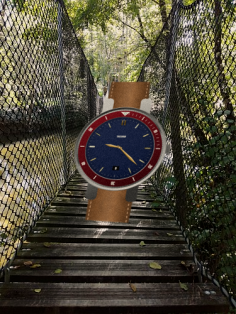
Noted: {"hour": 9, "minute": 22}
